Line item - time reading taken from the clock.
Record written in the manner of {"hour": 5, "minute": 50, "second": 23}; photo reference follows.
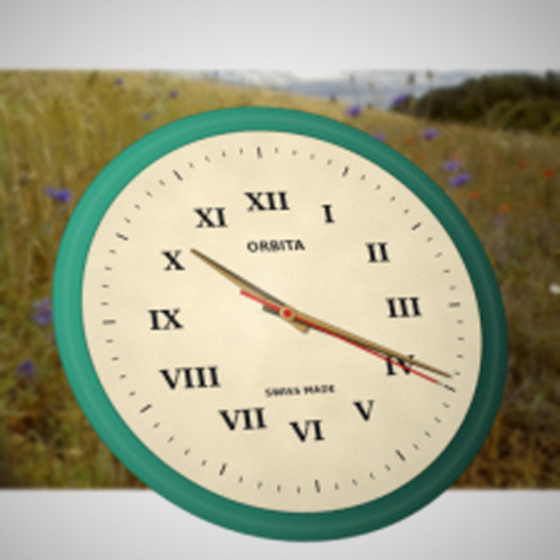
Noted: {"hour": 10, "minute": 19, "second": 20}
